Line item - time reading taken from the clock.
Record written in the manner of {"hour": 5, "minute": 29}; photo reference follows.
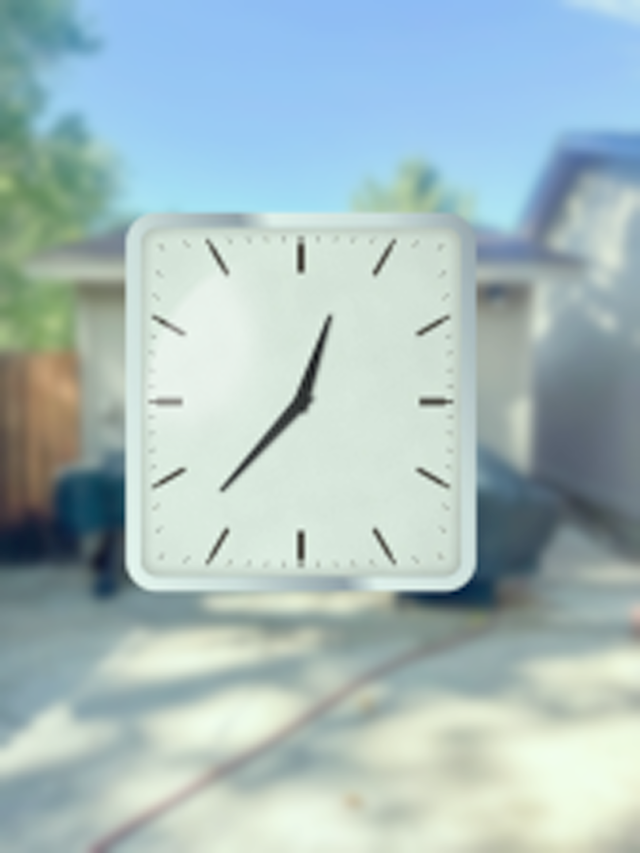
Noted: {"hour": 12, "minute": 37}
